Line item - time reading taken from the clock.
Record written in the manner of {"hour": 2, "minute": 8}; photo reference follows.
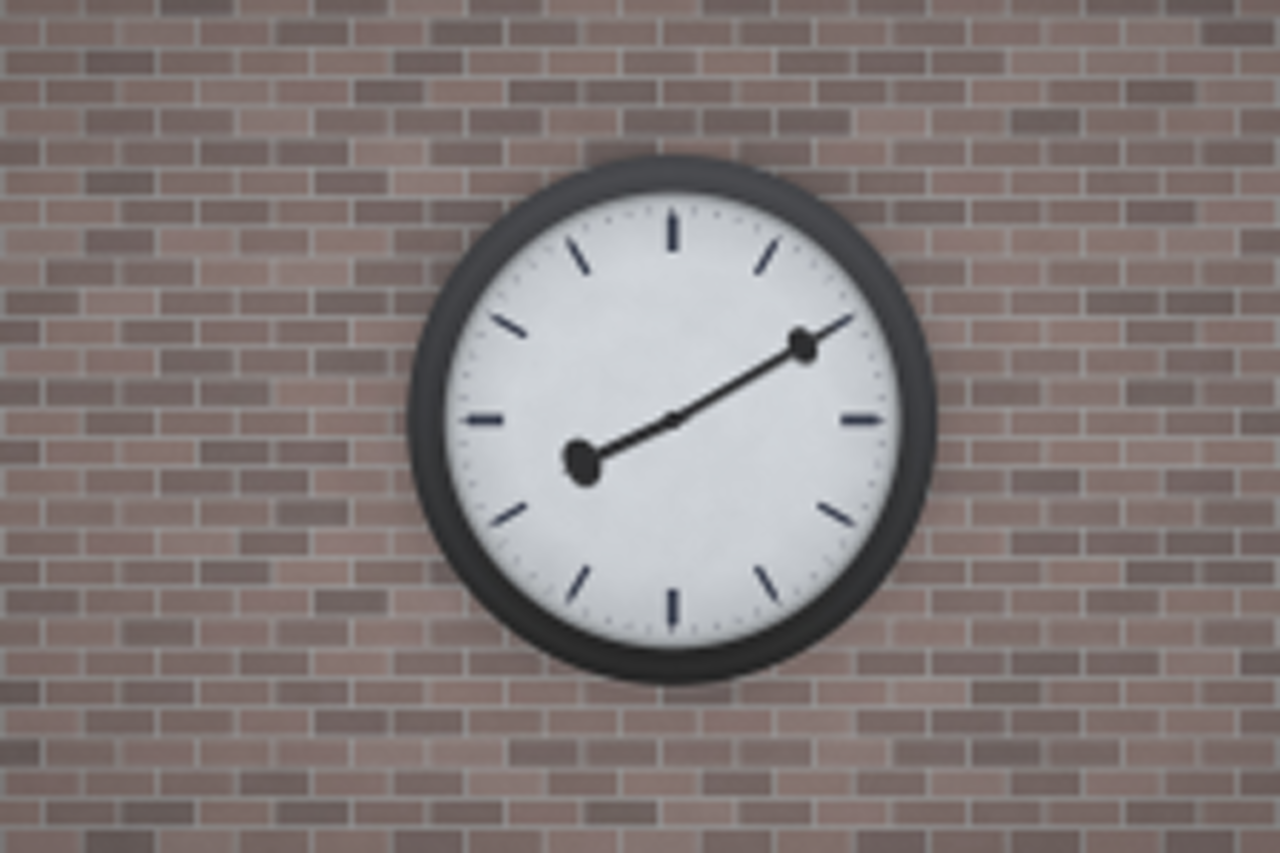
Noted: {"hour": 8, "minute": 10}
